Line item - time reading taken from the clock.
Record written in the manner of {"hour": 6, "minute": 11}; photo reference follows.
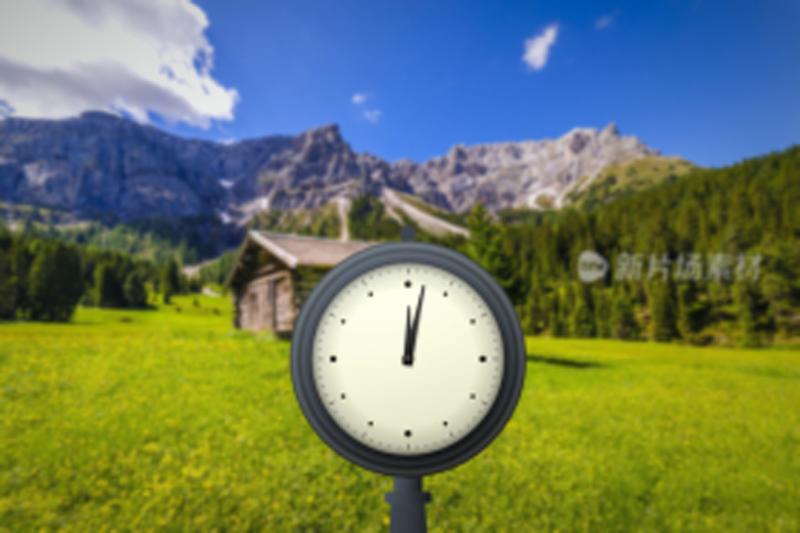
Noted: {"hour": 12, "minute": 2}
